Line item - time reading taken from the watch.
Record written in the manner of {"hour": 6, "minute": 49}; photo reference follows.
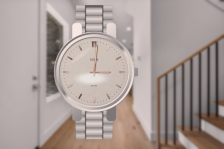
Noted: {"hour": 3, "minute": 1}
